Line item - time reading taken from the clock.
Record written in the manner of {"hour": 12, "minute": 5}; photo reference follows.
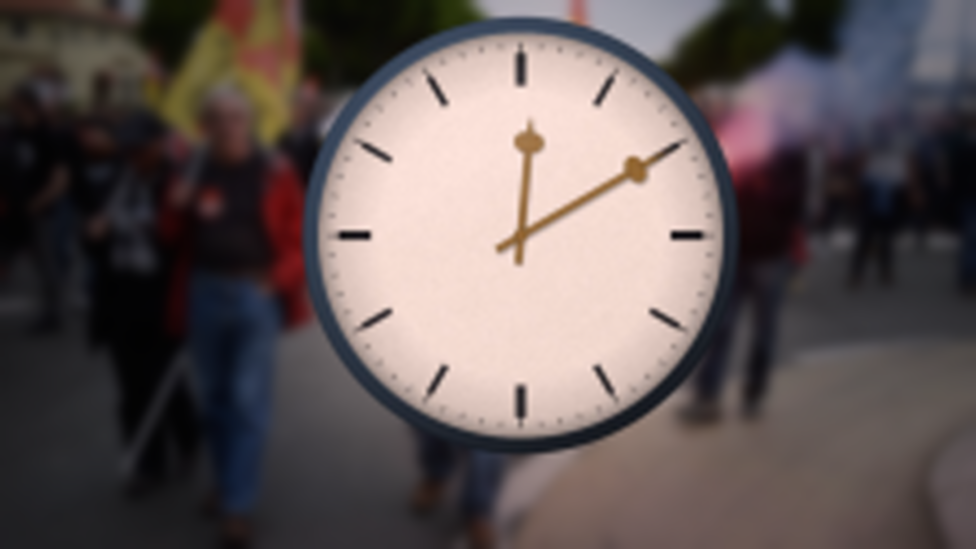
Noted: {"hour": 12, "minute": 10}
